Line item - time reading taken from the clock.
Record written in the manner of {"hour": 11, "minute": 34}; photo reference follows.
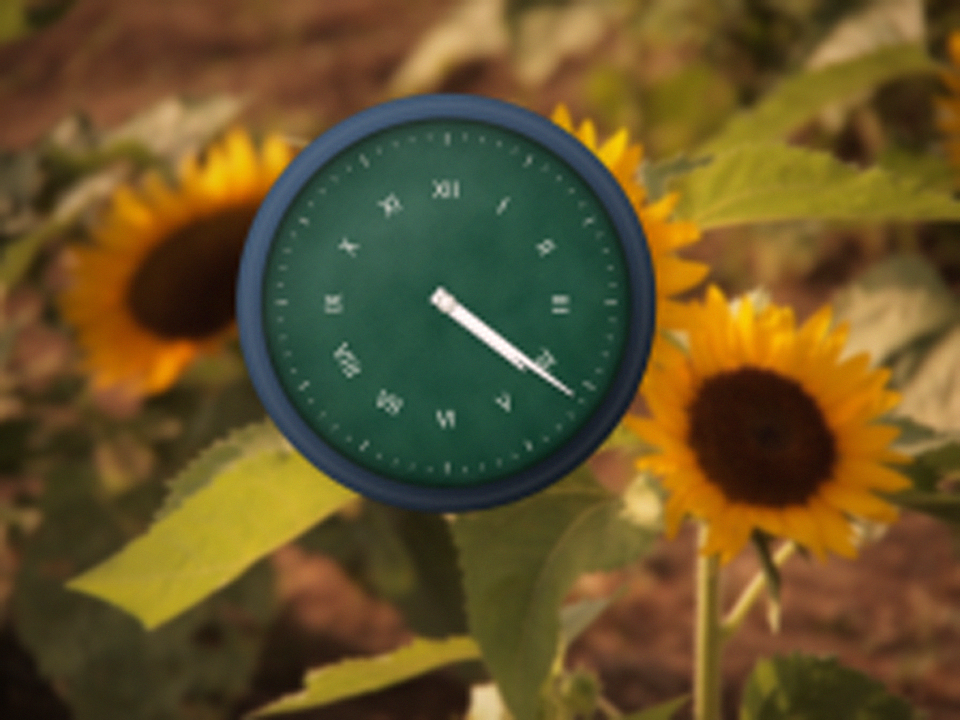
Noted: {"hour": 4, "minute": 21}
